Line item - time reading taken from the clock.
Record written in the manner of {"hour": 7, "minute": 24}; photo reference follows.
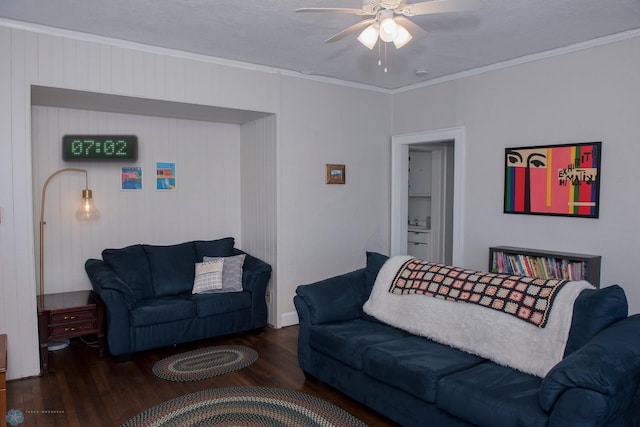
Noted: {"hour": 7, "minute": 2}
